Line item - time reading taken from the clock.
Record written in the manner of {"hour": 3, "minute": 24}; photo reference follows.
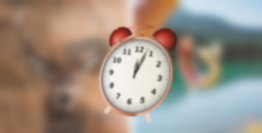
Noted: {"hour": 12, "minute": 3}
